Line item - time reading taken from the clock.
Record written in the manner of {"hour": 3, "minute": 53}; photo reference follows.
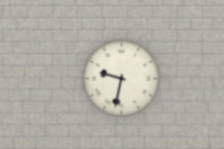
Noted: {"hour": 9, "minute": 32}
